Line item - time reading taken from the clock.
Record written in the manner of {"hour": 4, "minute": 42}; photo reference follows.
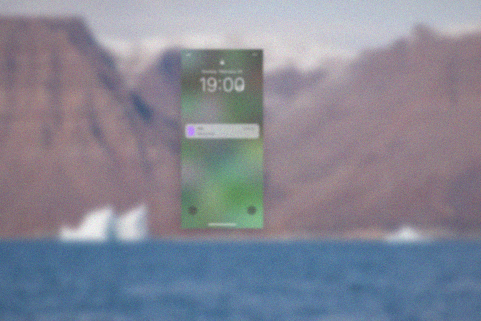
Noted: {"hour": 19, "minute": 0}
